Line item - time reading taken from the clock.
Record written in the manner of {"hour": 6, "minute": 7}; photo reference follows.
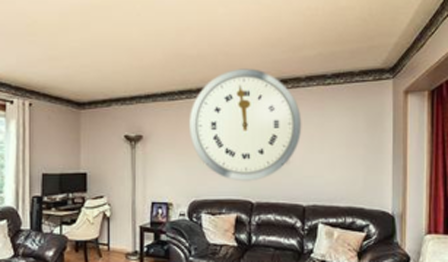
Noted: {"hour": 11, "minute": 59}
